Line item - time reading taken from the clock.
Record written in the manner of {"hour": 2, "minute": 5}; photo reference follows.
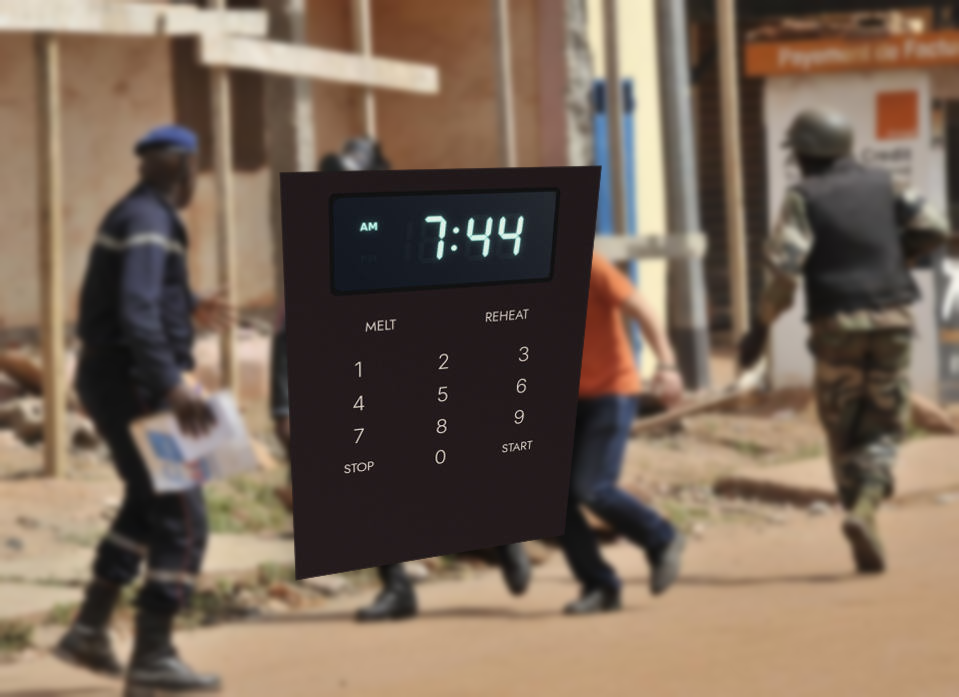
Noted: {"hour": 7, "minute": 44}
